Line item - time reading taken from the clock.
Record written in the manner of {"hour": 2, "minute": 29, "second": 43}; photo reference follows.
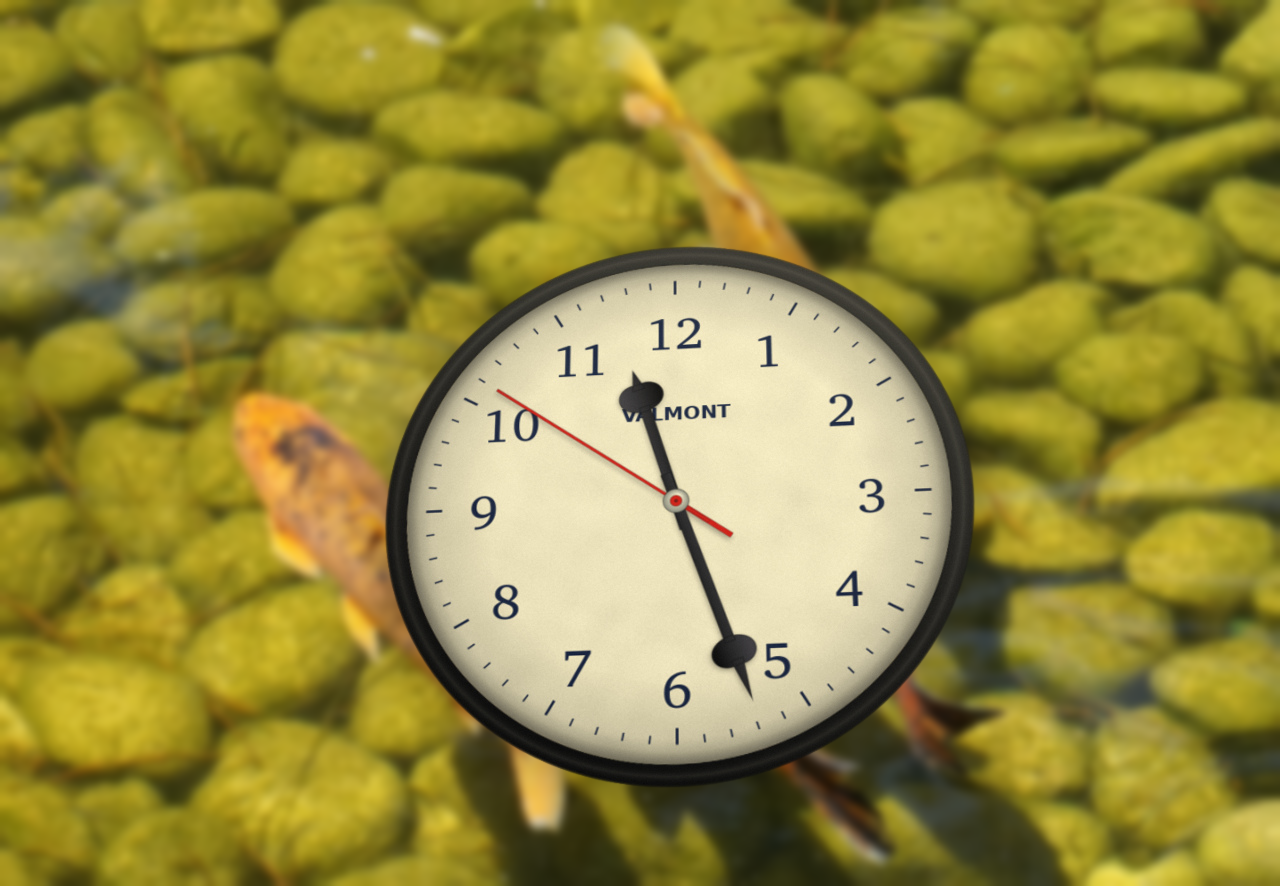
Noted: {"hour": 11, "minute": 26, "second": 51}
